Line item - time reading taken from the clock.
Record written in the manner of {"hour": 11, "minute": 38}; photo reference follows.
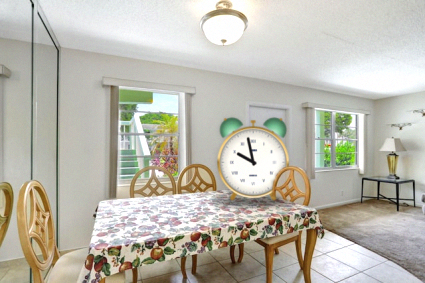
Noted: {"hour": 9, "minute": 58}
